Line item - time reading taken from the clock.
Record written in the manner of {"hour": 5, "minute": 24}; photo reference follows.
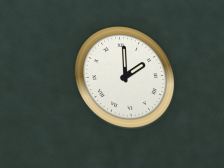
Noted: {"hour": 2, "minute": 1}
